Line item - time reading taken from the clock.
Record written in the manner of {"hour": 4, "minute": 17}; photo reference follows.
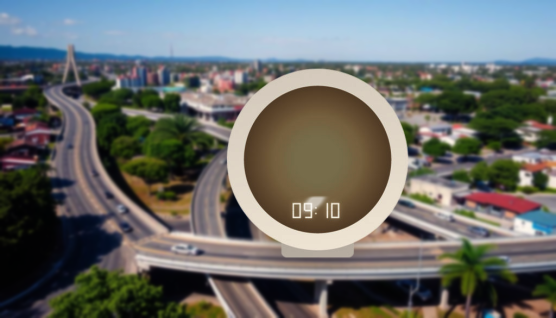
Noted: {"hour": 9, "minute": 10}
